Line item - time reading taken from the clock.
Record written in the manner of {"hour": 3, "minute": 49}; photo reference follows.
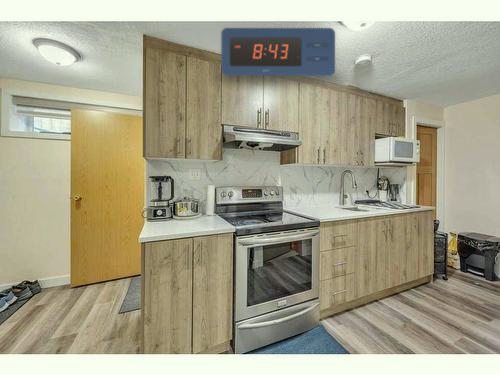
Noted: {"hour": 8, "minute": 43}
